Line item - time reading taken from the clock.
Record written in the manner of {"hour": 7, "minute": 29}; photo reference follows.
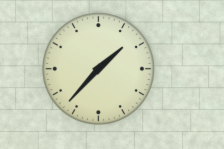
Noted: {"hour": 1, "minute": 37}
